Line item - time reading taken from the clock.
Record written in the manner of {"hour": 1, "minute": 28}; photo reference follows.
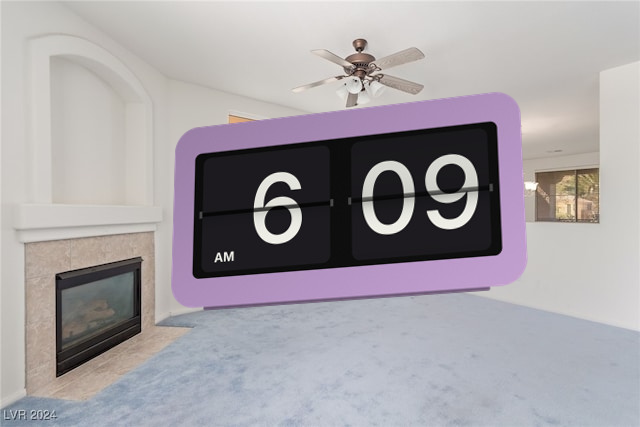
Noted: {"hour": 6, "minute": 9}
